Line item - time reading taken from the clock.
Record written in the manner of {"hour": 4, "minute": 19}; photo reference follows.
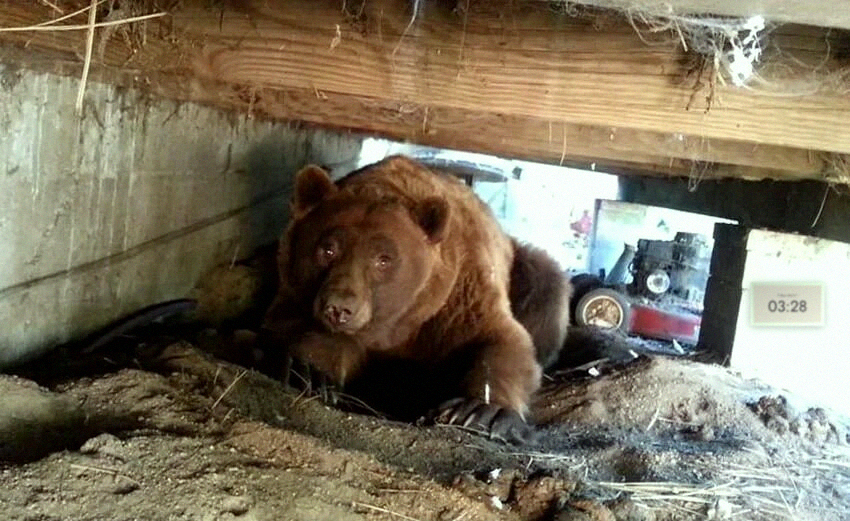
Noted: {"hour": 3, "minute": 28}
